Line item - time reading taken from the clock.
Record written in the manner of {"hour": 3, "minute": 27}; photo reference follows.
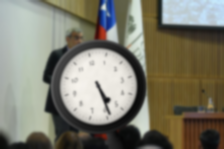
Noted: {"hour": 5, "minute": 29}
